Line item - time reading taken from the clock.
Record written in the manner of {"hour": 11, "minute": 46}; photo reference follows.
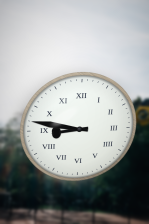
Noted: {"hour": 8, "minute": 47}
